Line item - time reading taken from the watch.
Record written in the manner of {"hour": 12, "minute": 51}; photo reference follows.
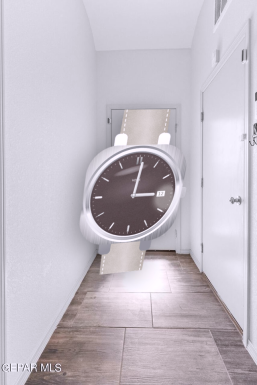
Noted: {"hour": 3, "minute": 1}
